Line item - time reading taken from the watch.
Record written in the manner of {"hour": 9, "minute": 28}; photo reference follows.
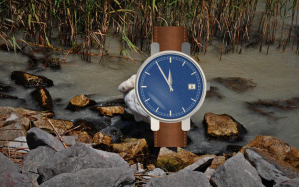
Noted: {"hour": 11, "minute": 55}
